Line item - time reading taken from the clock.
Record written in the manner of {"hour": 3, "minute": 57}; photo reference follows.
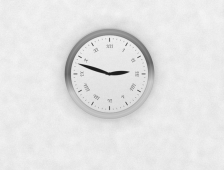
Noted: {"hour": 2, "minute": 48}
